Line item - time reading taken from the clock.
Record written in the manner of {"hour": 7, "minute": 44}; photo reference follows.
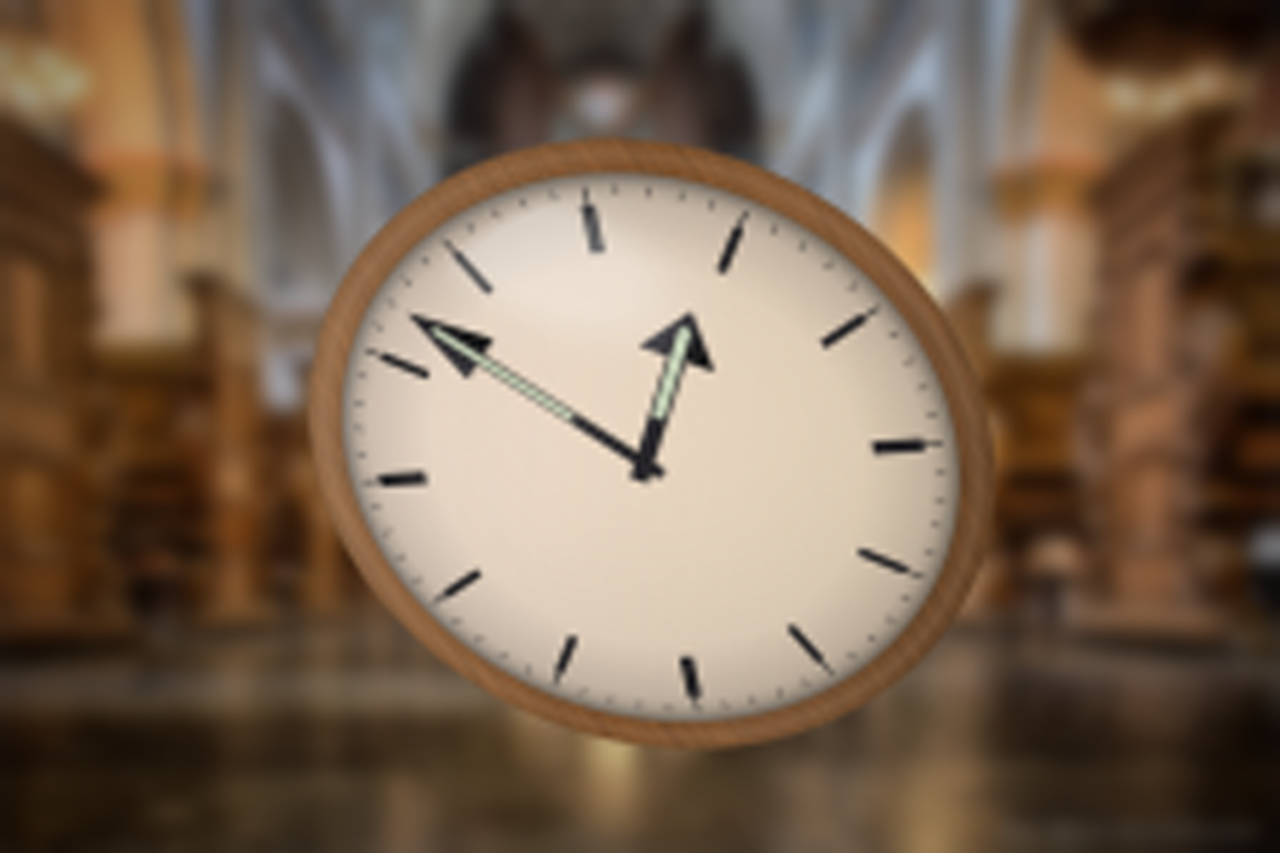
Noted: {"hour": 12, "minute": 52}
